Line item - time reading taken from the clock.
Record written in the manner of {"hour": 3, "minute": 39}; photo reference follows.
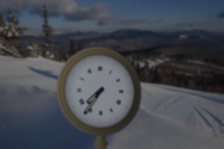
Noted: {"hour": 7, "minute": 36}
